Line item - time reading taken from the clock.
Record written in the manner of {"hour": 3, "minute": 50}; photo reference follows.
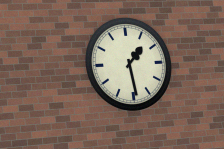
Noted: {"hour": 1, "minute": 29}
